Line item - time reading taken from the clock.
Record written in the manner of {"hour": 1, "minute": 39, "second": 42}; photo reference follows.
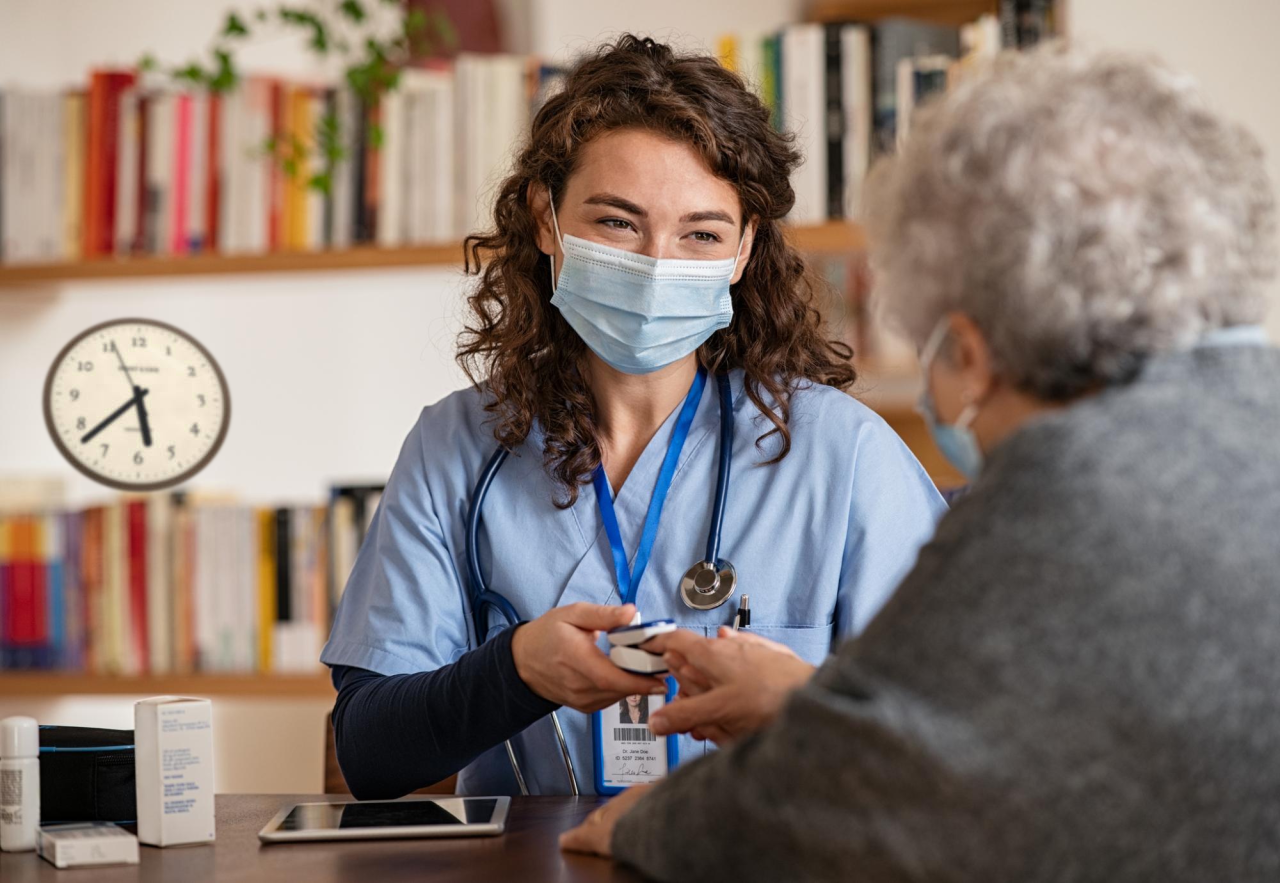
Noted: {"hour": 5, "minute": 37, "second": 56}
